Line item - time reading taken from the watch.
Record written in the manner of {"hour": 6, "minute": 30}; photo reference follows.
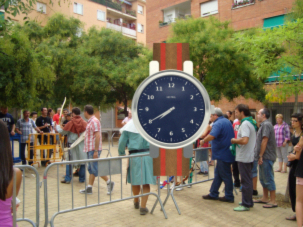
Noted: {"hour": 7, "minute": 40}
